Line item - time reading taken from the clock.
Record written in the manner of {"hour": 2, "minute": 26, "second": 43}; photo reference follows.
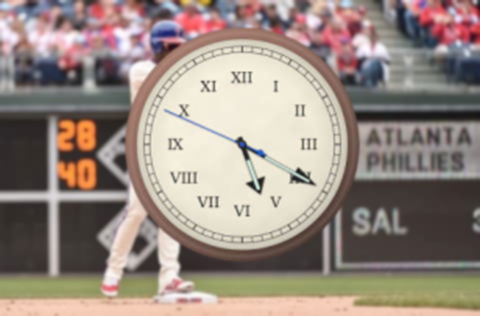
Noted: {"hour": 5, "minute": 19, "second": 49}
